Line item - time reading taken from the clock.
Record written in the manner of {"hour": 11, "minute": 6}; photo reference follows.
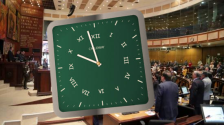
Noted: {"hour": 9, "minute": 58}
